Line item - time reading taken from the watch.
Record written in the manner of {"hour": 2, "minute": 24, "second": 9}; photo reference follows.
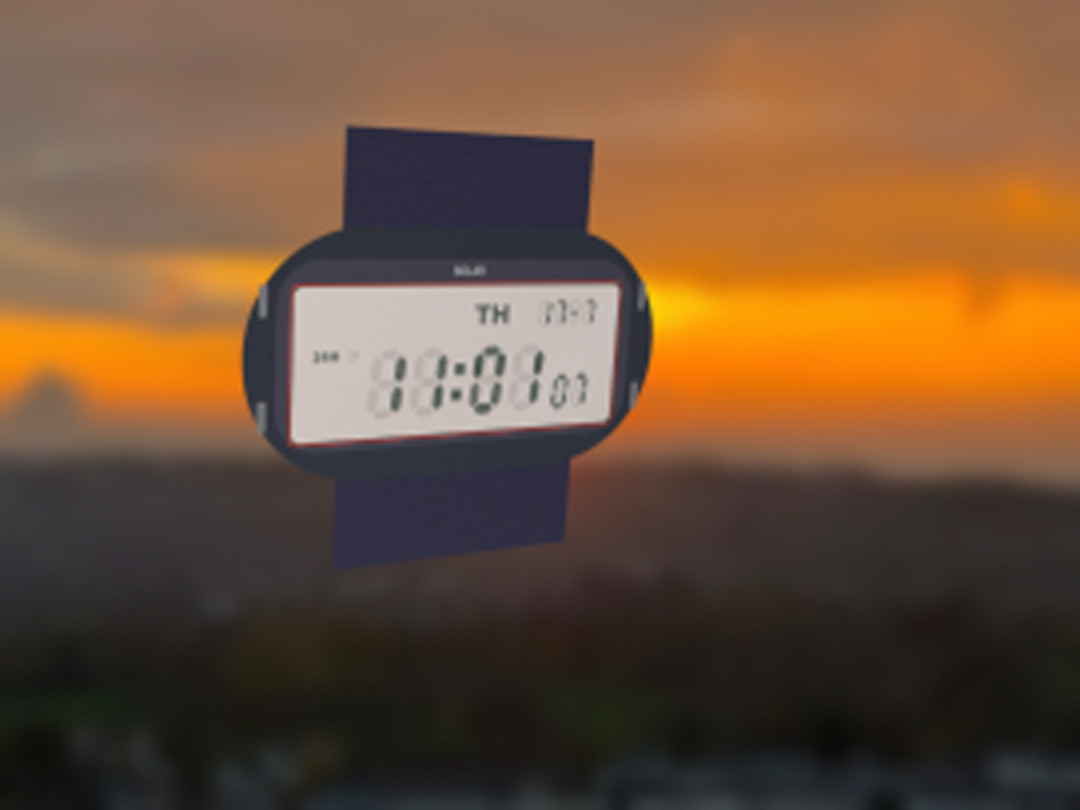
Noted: {"hour": 11, "minute": 1, "second": 7}
